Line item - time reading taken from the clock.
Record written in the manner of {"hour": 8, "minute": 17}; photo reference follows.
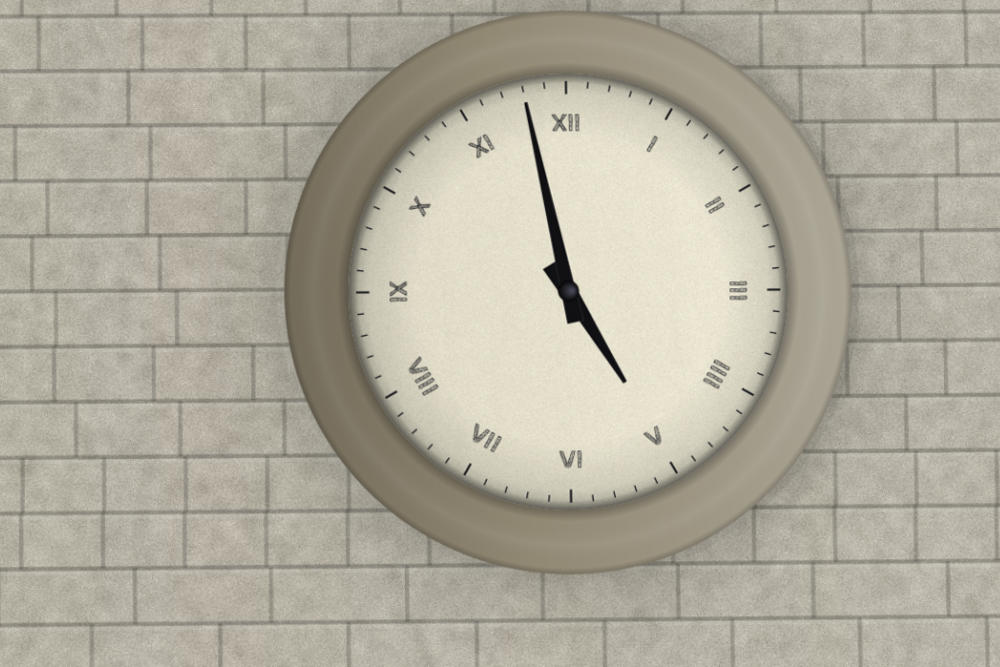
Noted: {"hour": 4, "minute": 58}
